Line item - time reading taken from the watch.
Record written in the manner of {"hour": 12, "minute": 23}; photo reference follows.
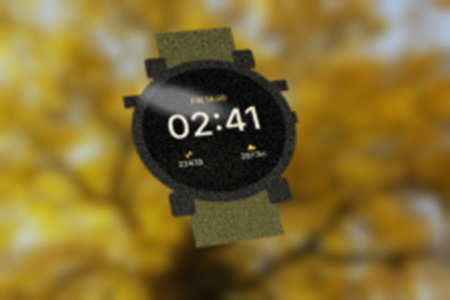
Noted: {"hour": 2, "minute": 41}
